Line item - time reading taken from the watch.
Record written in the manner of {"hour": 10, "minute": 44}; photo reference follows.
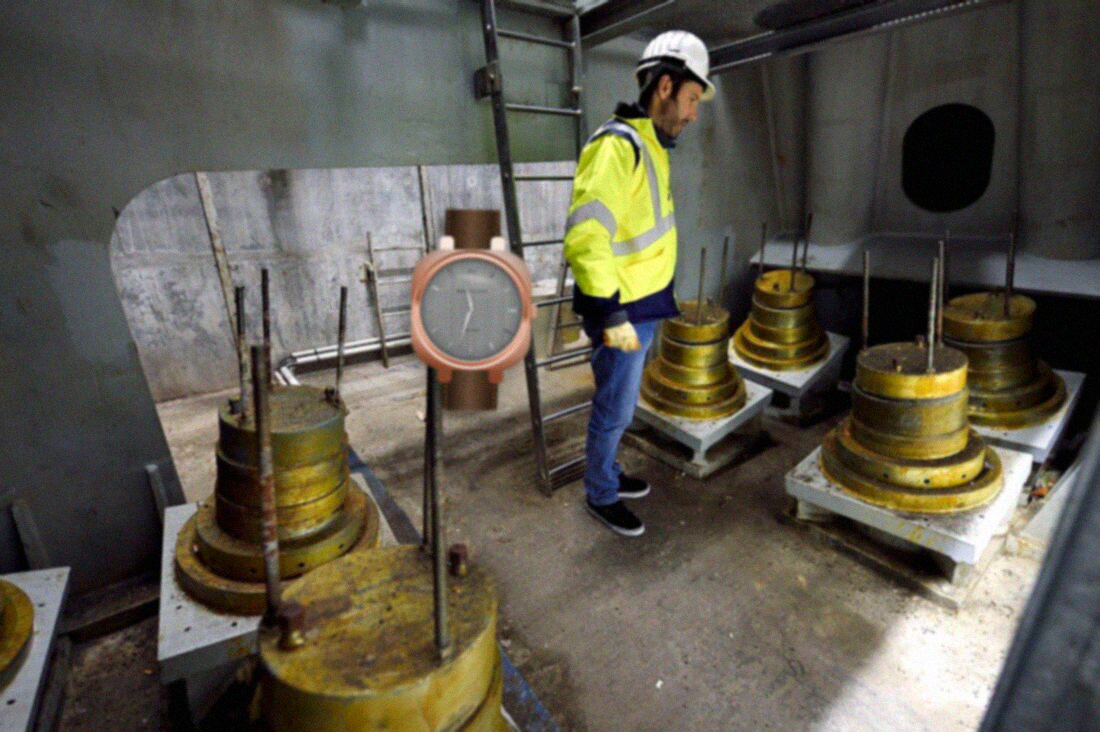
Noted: {"hour": 11, "minute": 33}
